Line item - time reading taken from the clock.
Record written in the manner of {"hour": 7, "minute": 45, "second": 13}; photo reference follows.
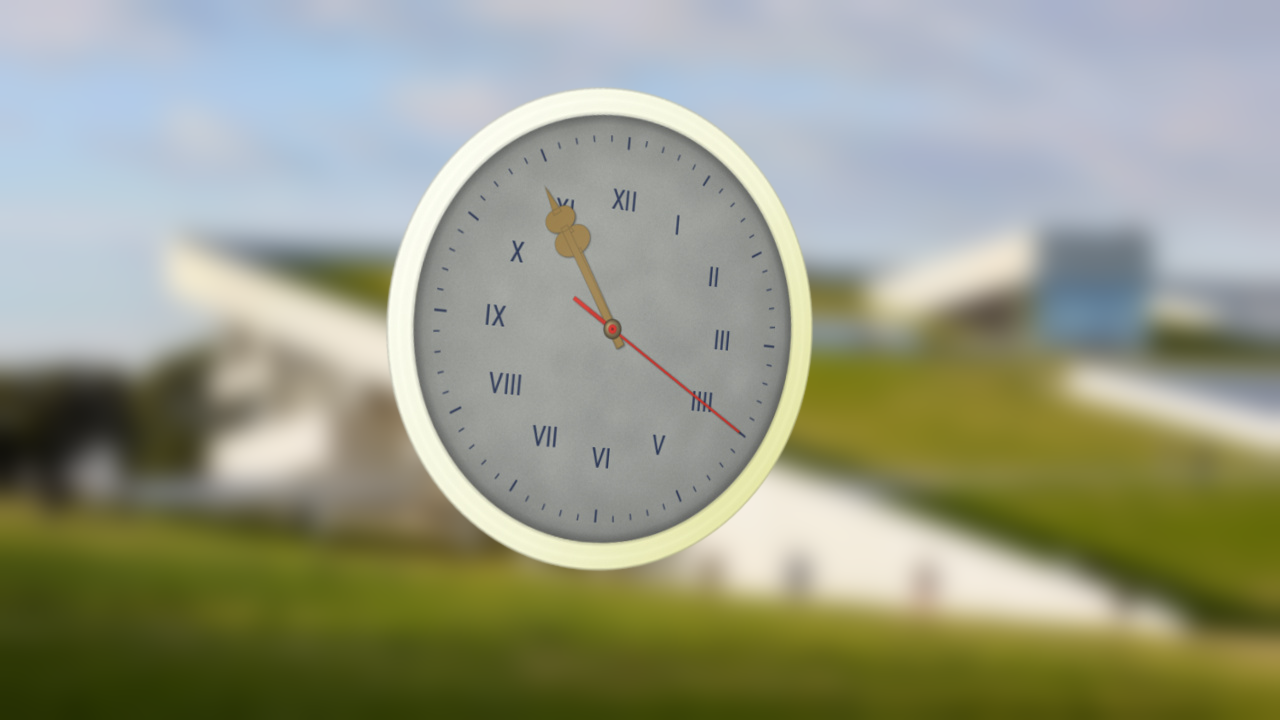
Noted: {"hour": 10, "minute": 54, "second": 20}
